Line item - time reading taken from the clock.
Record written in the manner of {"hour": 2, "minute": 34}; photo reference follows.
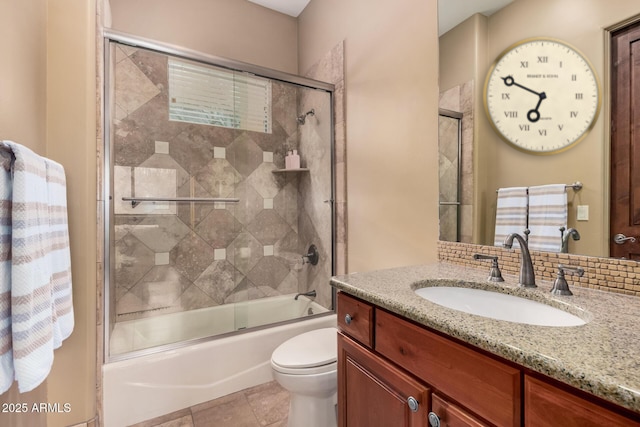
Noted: {"hour": 6, "minute": 49}
